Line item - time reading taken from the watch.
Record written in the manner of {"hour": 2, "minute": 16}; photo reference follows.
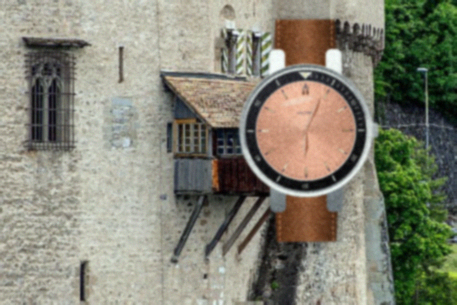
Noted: {"hour": 6, "minute": 4}
